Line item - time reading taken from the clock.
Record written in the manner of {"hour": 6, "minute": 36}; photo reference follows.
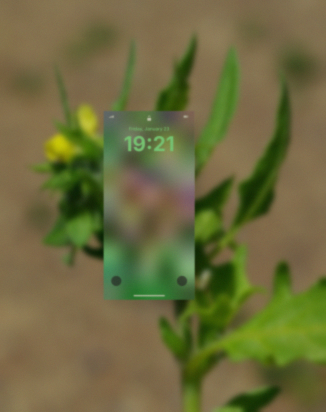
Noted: {"hour": 19, "minute": 21}
